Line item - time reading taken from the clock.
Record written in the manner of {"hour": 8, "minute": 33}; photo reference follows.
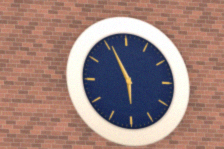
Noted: {"hour": 5, "minute": 56}
